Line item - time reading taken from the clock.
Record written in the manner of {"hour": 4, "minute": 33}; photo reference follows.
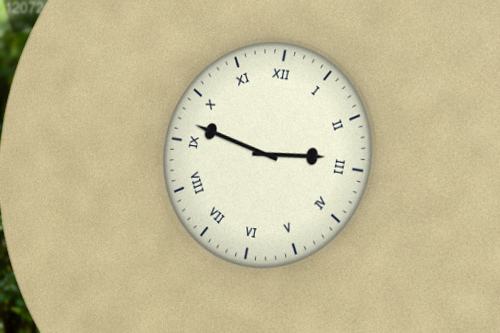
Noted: {"hour": 2, "minute": 47}
